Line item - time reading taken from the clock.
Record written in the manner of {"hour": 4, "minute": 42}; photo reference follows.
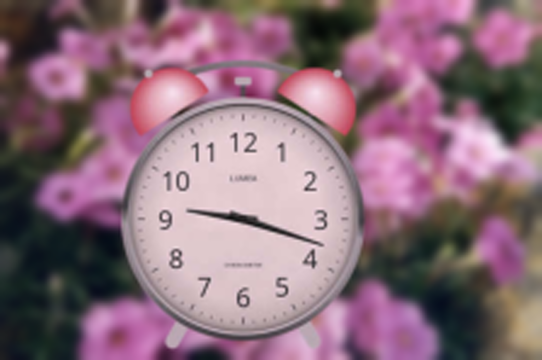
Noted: {"hour": 9, "minute": 18}
